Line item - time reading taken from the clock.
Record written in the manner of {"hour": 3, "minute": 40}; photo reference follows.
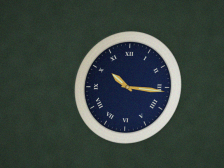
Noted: {"hour": 10, "minute": 16}
